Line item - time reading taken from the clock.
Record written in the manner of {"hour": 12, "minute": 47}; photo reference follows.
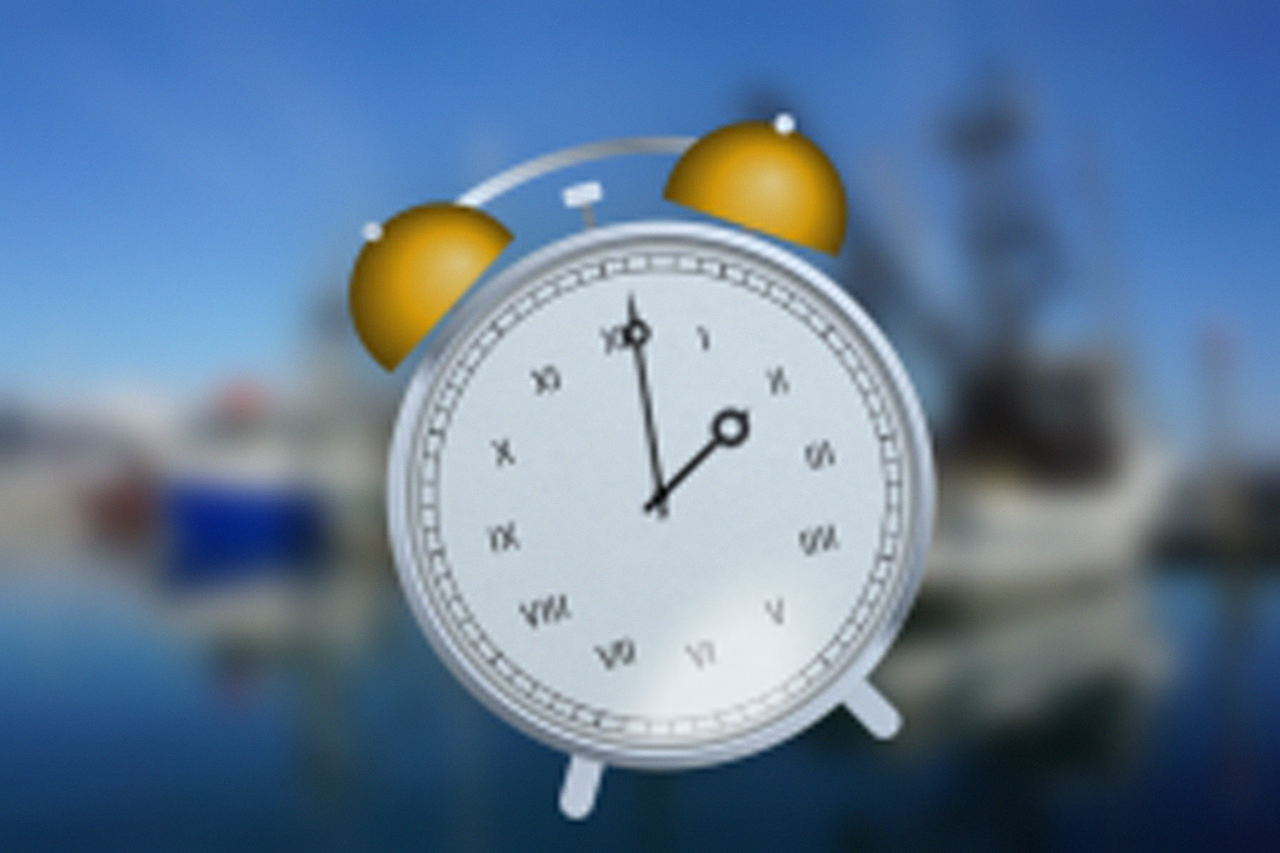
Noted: {"hour": 2, "minute": 1}
